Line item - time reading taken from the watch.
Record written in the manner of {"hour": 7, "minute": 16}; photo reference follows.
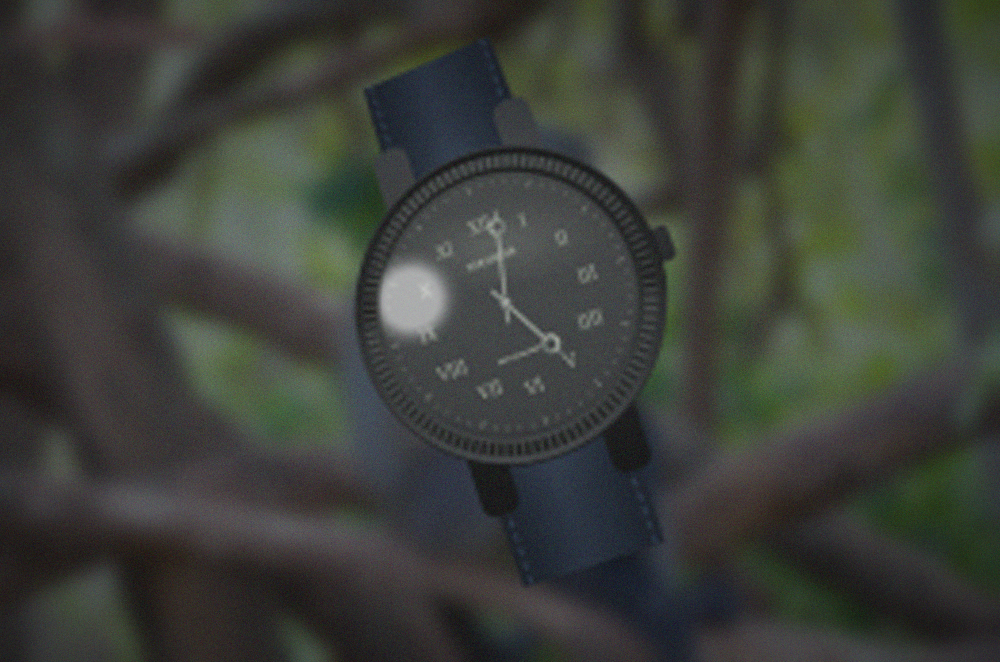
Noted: {"hour": 5, "minute": 2}
